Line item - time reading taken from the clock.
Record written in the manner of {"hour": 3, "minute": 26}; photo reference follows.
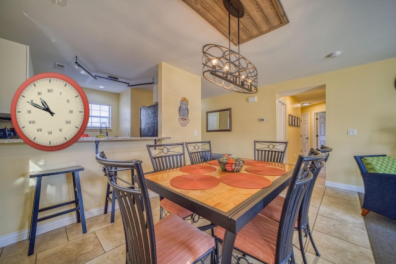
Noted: {"hour": 10, "minute": 49}
